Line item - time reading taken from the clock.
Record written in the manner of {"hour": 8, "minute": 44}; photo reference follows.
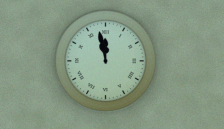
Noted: {"hour": 11, "minute": 58}
